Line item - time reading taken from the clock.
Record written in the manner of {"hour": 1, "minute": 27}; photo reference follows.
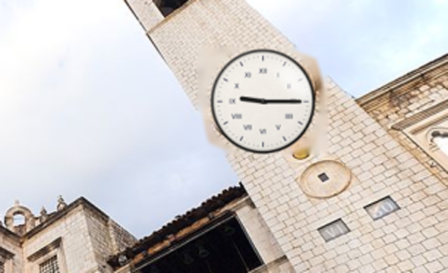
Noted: {"hour": 9, "minute": 15}
